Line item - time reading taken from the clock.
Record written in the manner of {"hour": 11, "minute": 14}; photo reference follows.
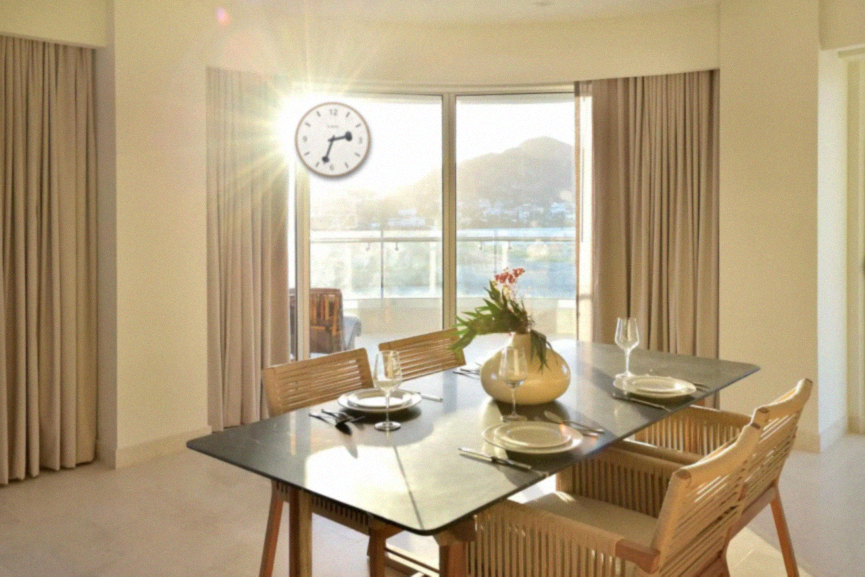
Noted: {"hour": 2, "minute": 33}
